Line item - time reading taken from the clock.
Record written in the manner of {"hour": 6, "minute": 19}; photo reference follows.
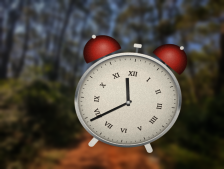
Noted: {"hour": 11, "minute": 39}
